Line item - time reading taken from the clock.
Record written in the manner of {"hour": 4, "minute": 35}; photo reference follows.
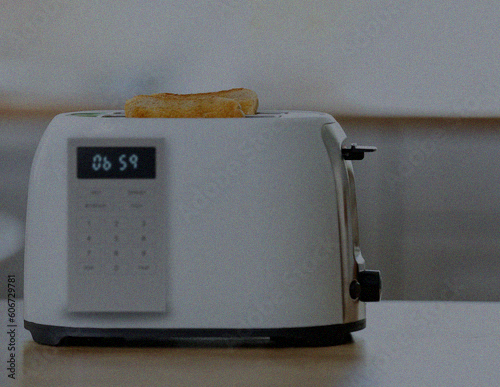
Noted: {"hour": 6, "minute": 59}
